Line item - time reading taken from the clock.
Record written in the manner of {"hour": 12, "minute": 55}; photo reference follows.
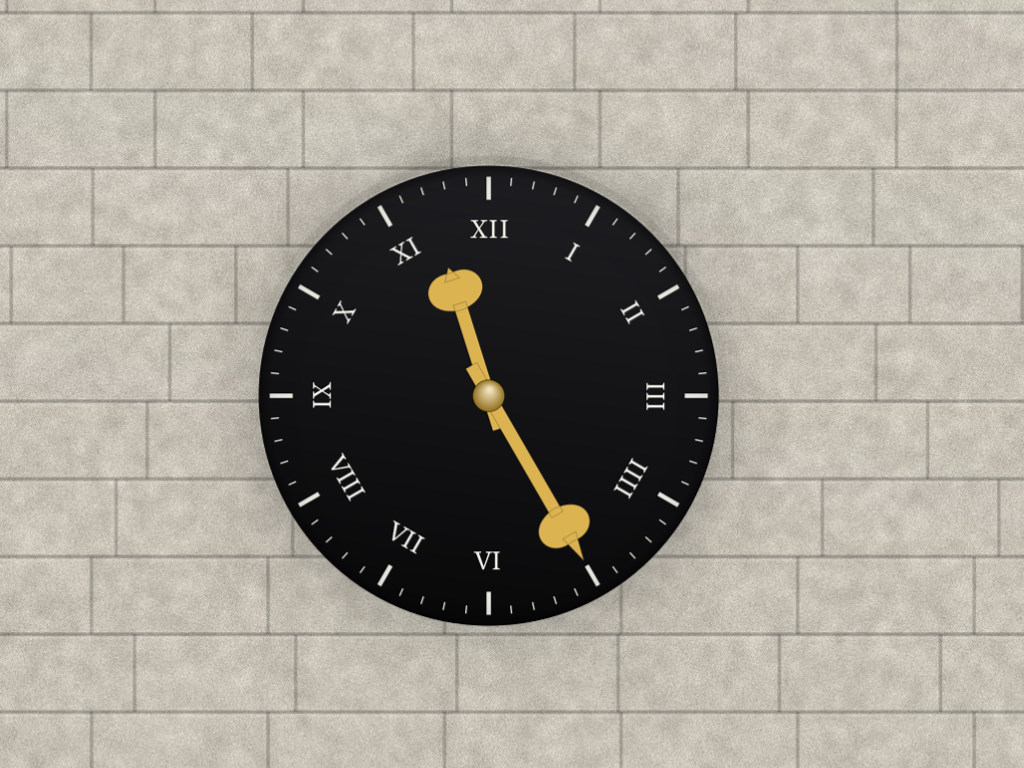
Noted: {"hour": 11, "minute": 25}
